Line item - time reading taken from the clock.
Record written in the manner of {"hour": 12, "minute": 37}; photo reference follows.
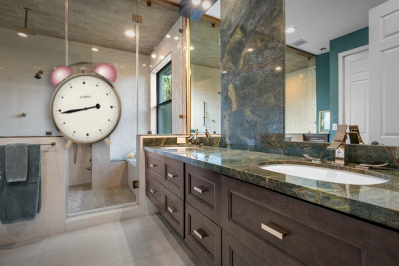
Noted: {"hour": 2, "minute": 44}
